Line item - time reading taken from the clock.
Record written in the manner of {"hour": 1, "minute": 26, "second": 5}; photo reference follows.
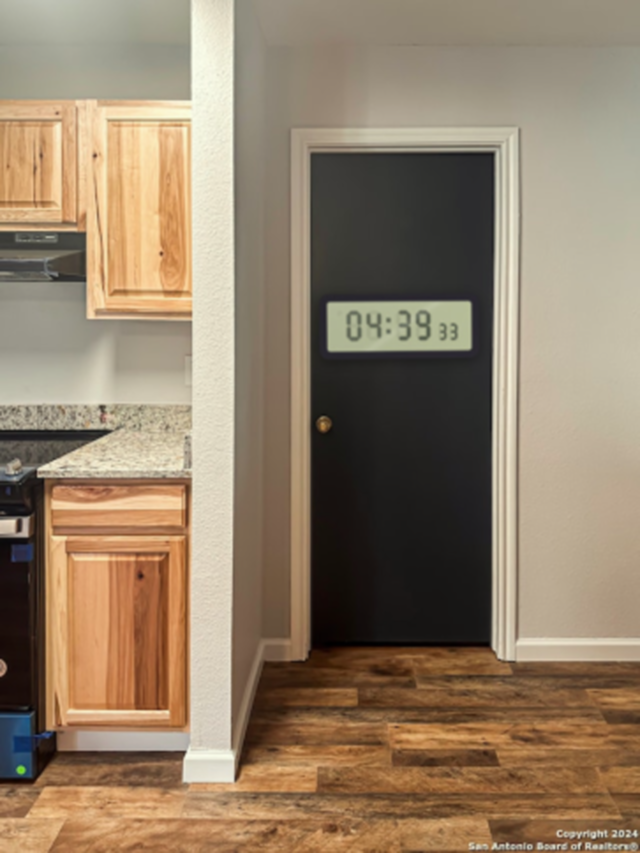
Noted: {"hour": 4, "minute": 39, "second": 33}
